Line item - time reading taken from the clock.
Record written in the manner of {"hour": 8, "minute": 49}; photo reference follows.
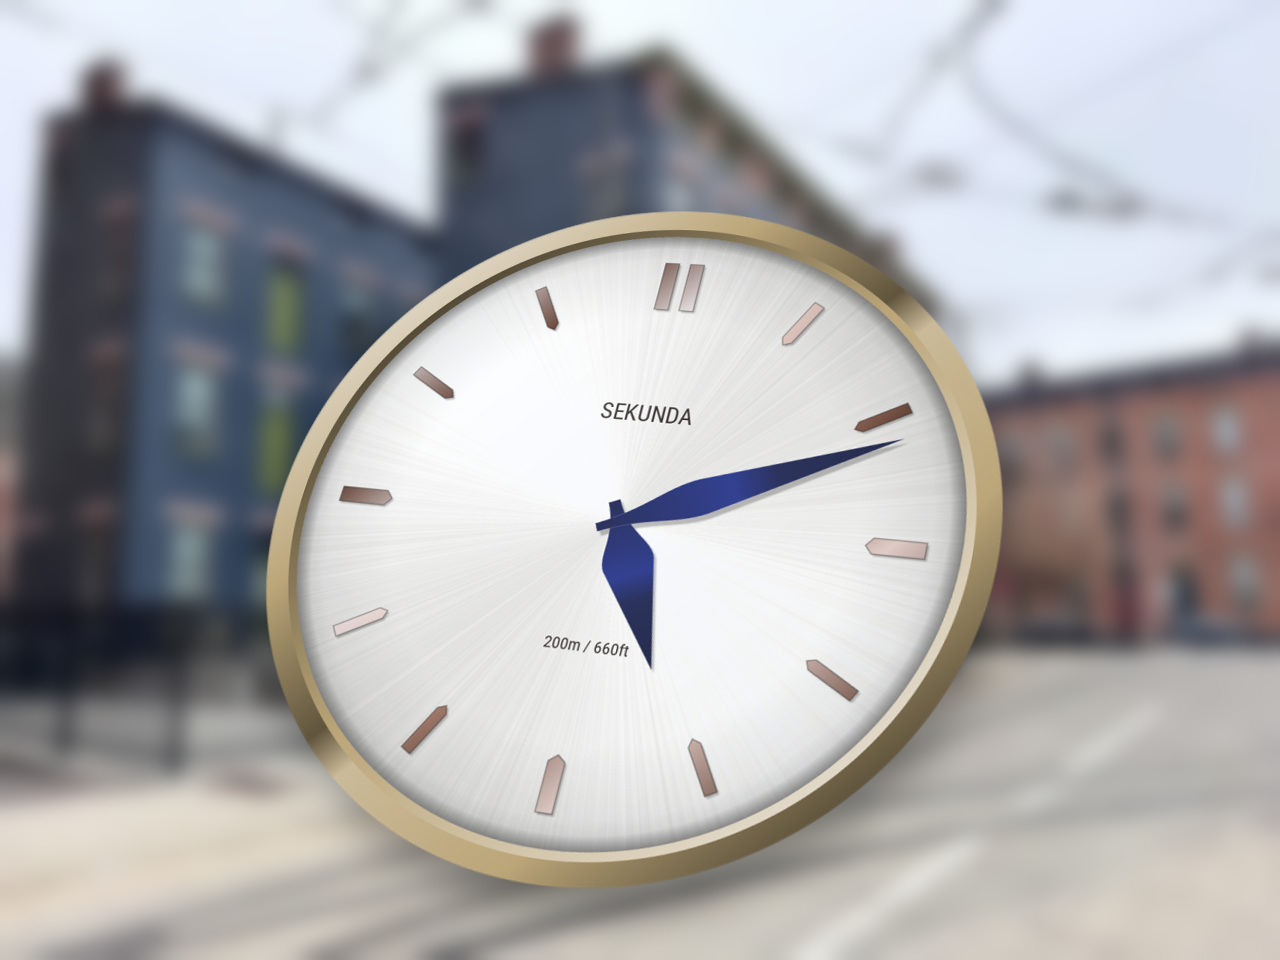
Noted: {"hour": 5, "minute": 11}
